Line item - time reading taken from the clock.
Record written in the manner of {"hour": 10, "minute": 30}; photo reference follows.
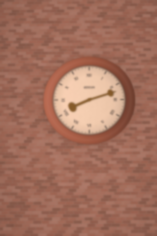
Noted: {"hour": 8, "minute": 12}
